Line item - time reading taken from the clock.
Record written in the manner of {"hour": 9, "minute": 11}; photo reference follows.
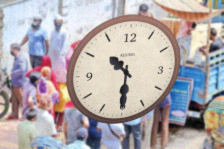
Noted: {"hour": 10, "minute": 30}
